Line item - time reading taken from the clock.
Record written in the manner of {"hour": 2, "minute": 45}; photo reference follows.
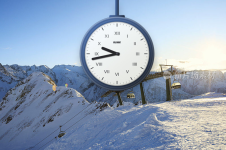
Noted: {"hour": 9, "minute": 43}
